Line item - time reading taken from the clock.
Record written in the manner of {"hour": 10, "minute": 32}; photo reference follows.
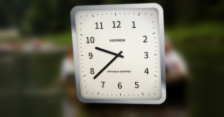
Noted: {"hour": 9, "minute": 38}
